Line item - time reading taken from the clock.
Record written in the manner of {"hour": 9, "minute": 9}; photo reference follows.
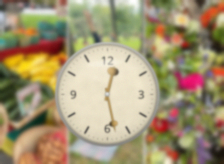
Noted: {"hour": 12, "minute": 28}
